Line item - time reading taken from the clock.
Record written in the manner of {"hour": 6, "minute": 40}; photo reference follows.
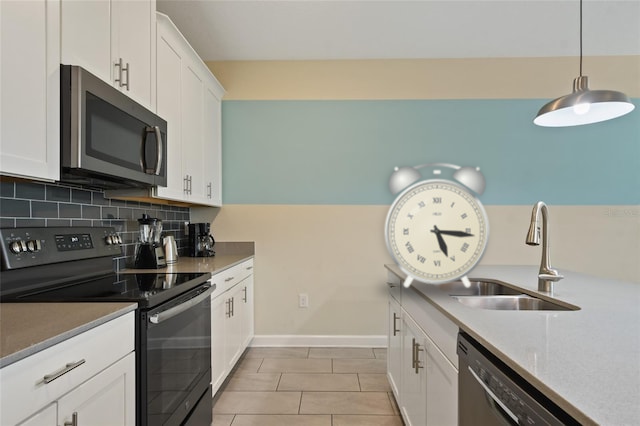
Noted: {"hour": 5, "minute": 16}
